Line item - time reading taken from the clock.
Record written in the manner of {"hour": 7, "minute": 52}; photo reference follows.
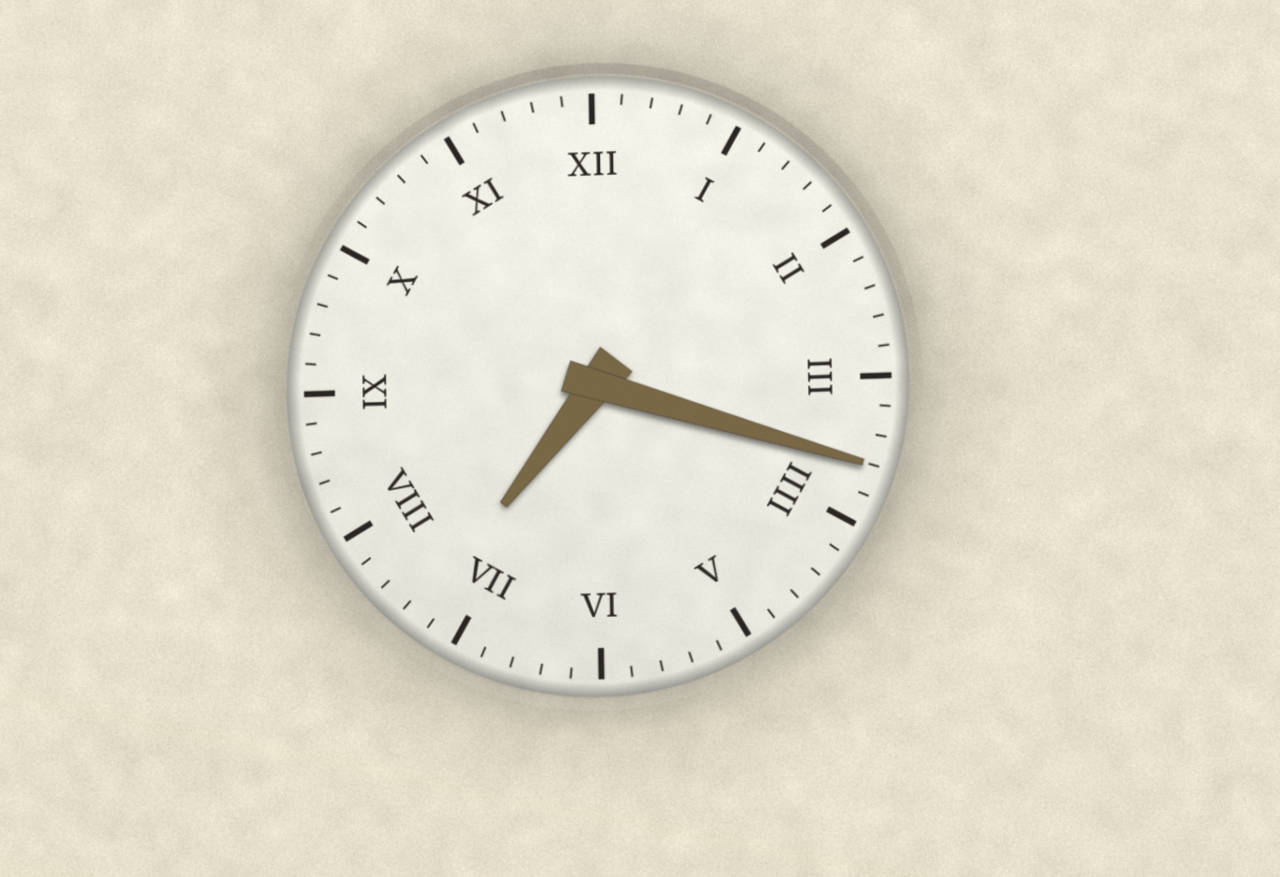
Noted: {"hour": 7, "minute": 18}
